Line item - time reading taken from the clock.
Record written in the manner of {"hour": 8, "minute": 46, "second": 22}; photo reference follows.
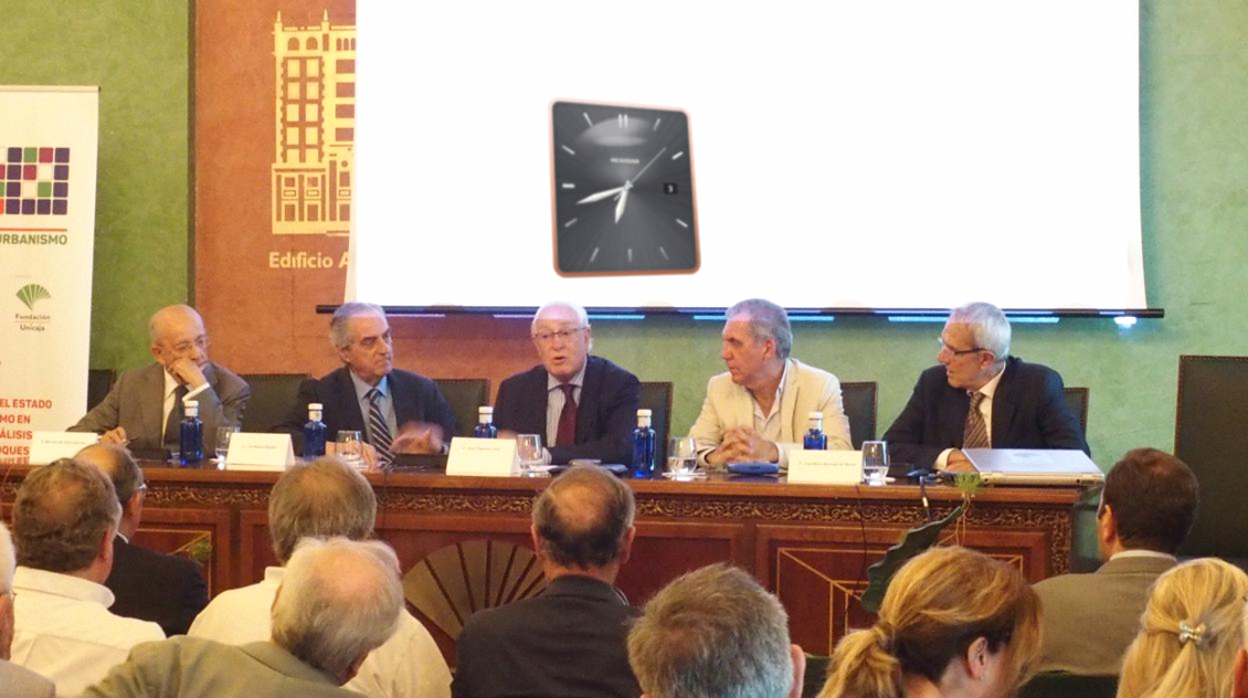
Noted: {"hour": 6, "minute": 42, "second": 8}
